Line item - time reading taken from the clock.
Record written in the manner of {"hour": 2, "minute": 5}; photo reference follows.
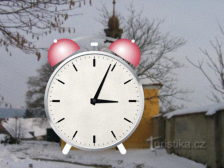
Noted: {"hour": 3, "minute": 4}
